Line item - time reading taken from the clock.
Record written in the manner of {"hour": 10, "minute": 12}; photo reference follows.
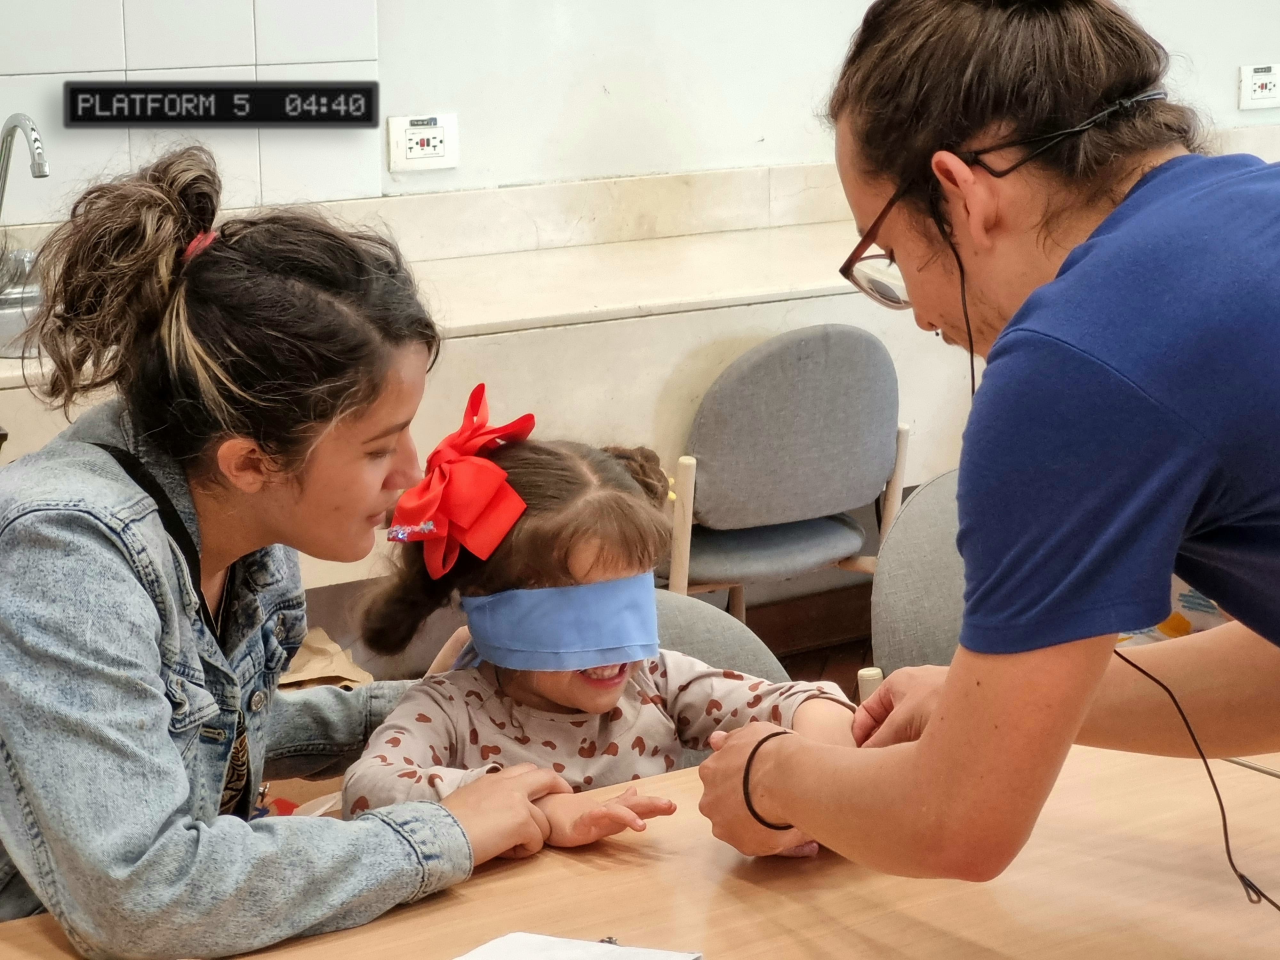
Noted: {"hour": 4, "minute": 40}
